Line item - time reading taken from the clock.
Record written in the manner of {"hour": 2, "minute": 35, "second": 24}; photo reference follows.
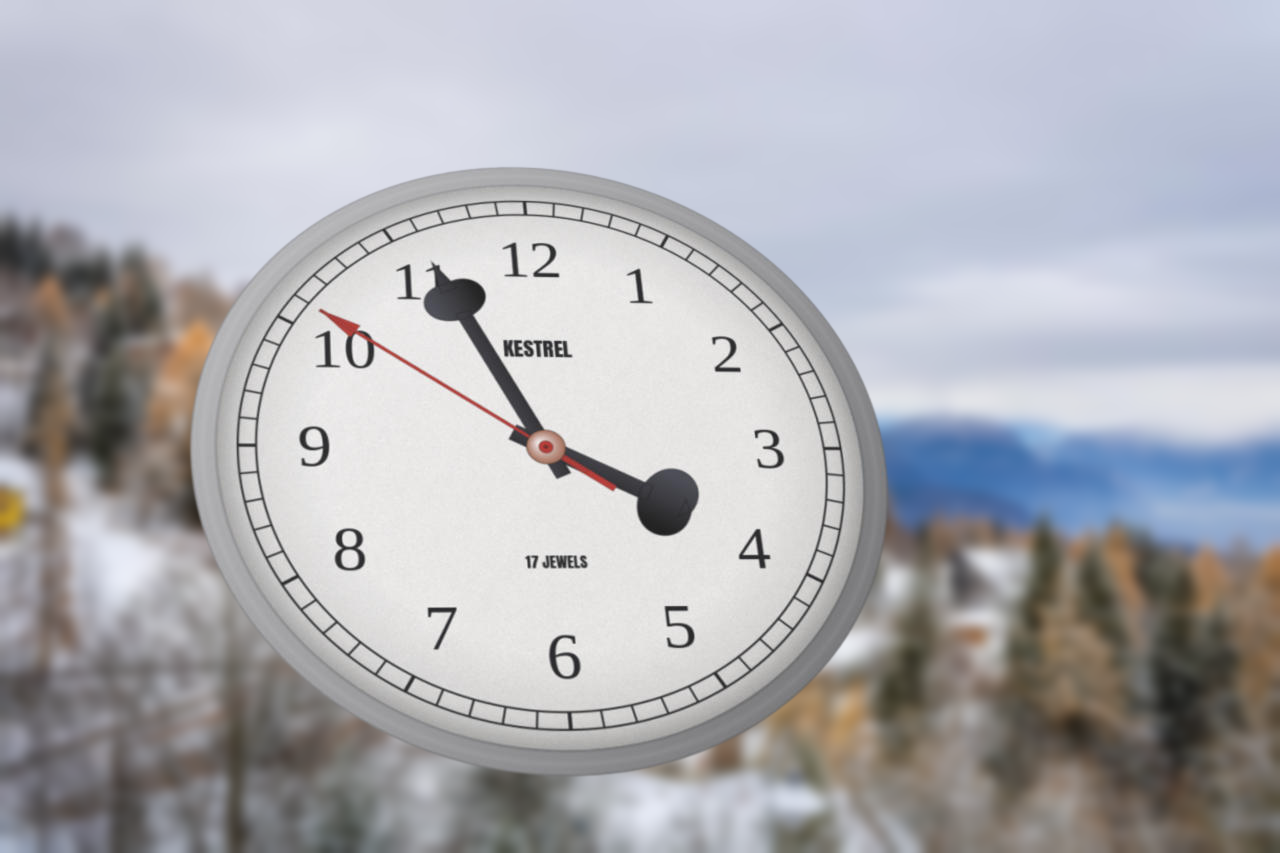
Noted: {"hour": 3, "minute": 55, "second": 51}
